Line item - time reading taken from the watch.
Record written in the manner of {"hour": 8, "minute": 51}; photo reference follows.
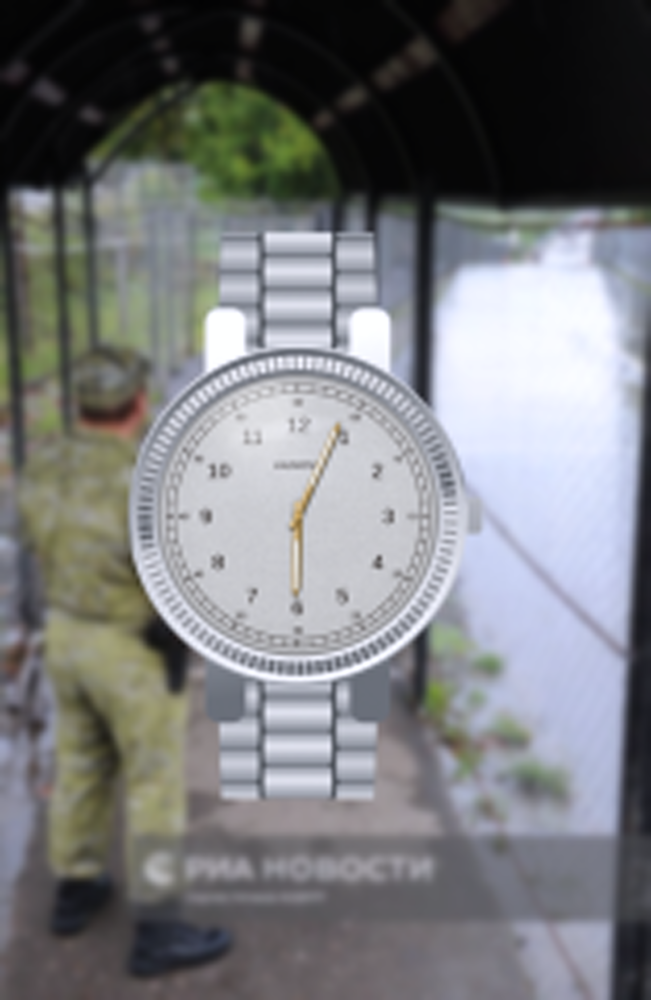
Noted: {"hour": 6, "minute": 4}
